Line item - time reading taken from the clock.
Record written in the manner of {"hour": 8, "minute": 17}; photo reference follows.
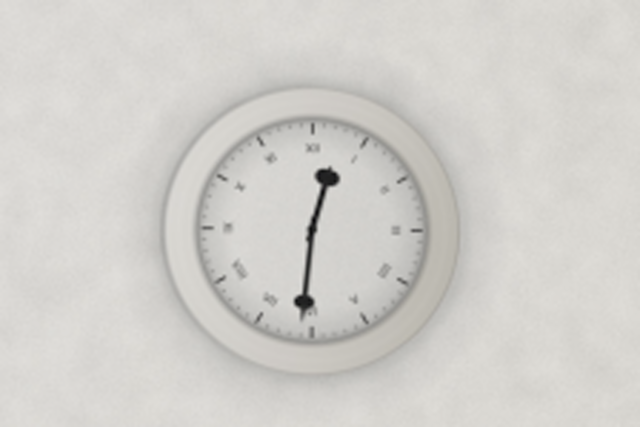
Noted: {"hour": 12, "minute": 31}
